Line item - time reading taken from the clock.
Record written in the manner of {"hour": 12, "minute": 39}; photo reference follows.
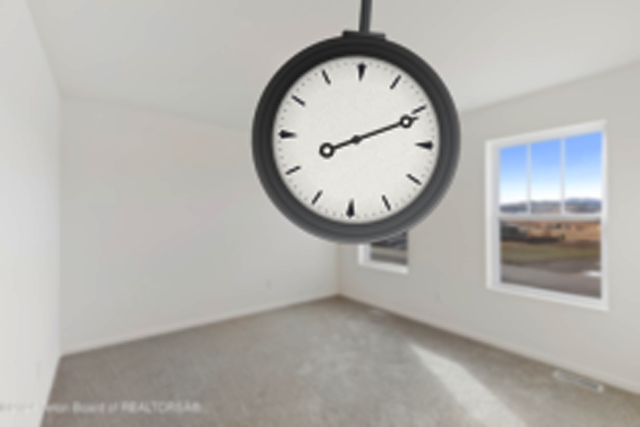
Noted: {"hour": 8, "minute": 11}
